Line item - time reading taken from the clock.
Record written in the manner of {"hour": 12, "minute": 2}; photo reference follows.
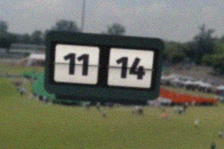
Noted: {"hour": 11, "minute": 14}
